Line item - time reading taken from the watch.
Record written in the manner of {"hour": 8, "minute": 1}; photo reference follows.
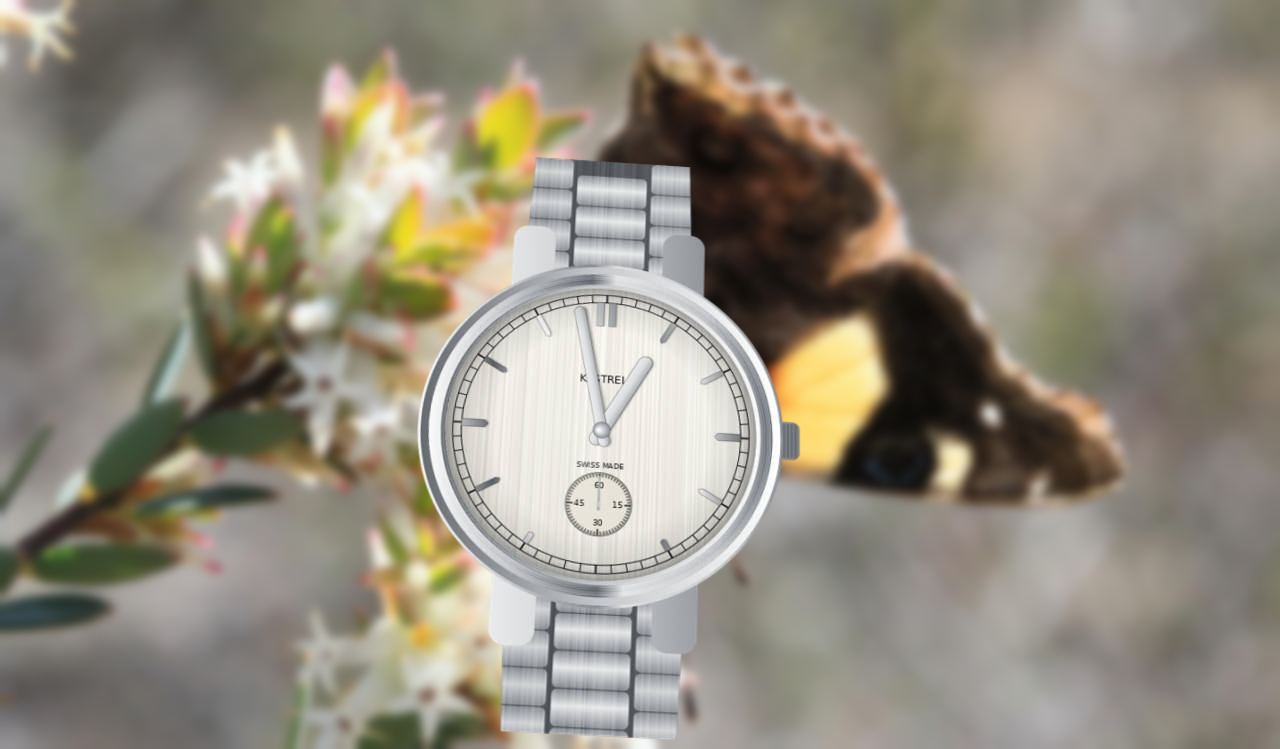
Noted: {"hour": 12, "minute": 58}
